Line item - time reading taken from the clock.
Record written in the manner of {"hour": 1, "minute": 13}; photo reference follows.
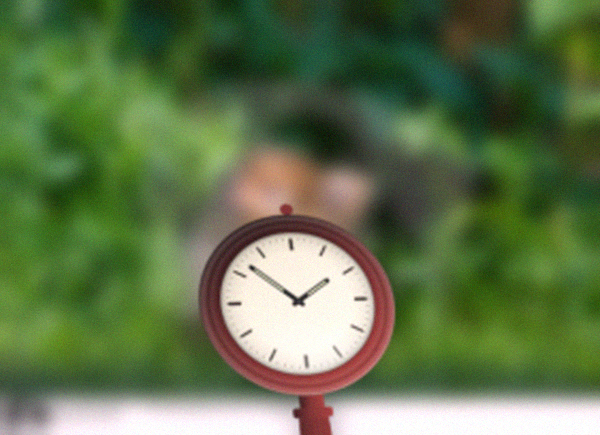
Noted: {"hour": 1, "minute": 52}
